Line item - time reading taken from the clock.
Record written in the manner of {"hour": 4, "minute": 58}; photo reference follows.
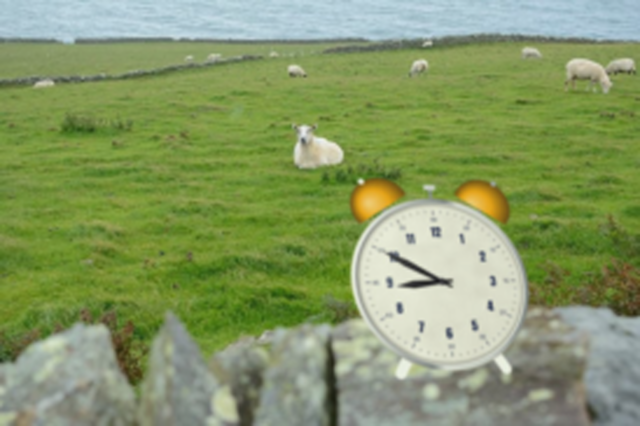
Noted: {"hour": 8, "minute": 50}
